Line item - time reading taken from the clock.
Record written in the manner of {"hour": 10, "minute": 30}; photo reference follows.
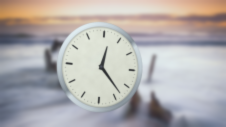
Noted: {"hour": 12, "minute": 23}
